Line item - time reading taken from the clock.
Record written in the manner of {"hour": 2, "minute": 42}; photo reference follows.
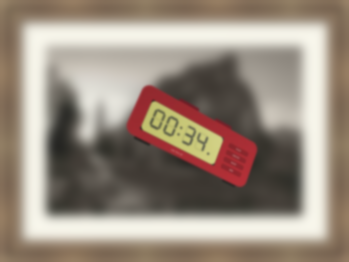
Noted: {"hour": 0, "minute": 34}
